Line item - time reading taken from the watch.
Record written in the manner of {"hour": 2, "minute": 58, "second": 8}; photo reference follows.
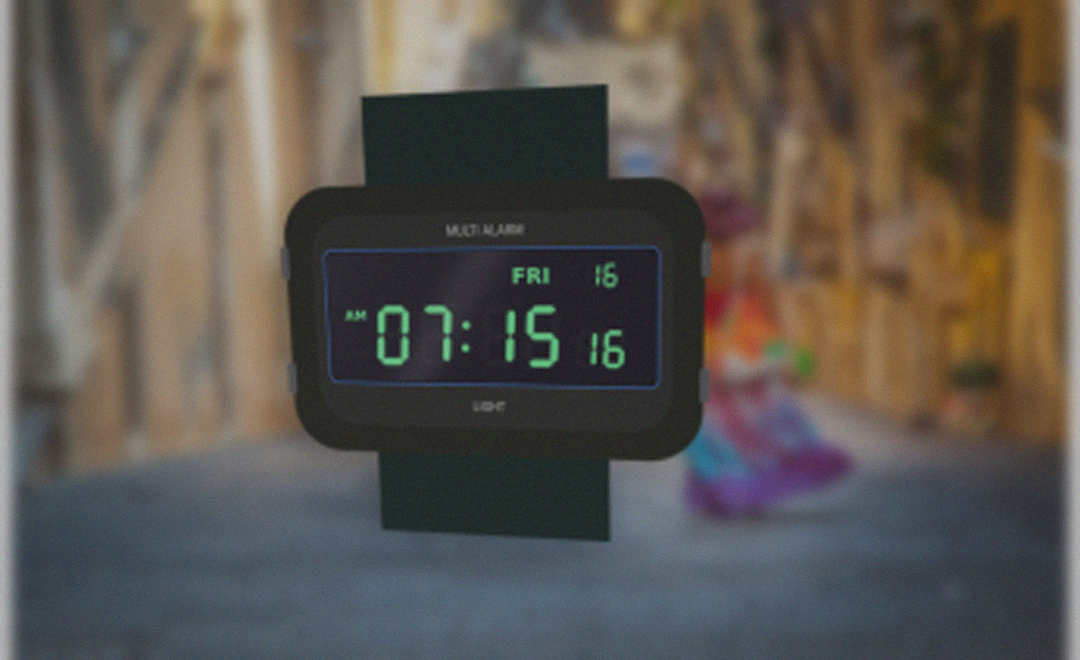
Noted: {"hour": 7, "minute": 15, "second": 16}
